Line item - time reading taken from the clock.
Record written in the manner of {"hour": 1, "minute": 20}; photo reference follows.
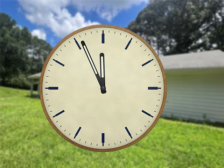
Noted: {"hour": 11, "minute": 56}
